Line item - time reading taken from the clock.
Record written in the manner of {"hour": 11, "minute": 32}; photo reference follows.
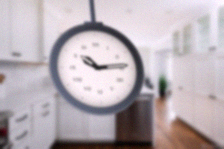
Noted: {"hour": 10, "minute": 14}
